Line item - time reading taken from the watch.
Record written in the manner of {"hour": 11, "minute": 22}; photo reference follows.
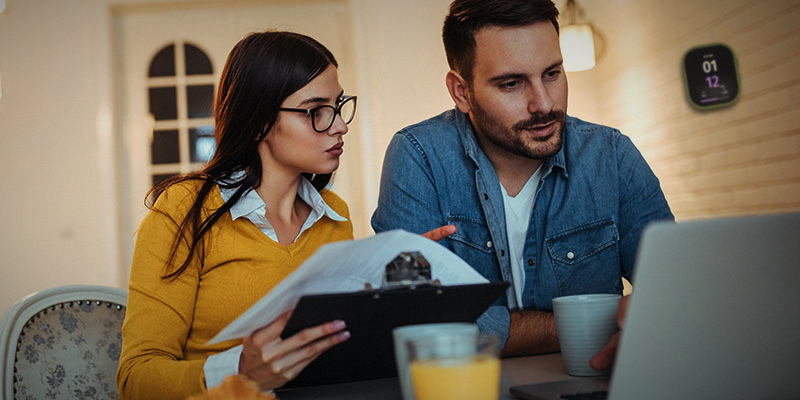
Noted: {"hour": 1, "minute": 12}
